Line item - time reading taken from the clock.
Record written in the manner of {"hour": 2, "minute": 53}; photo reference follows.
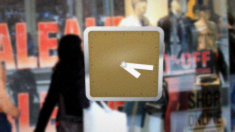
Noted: {"hour": 4, "minute": 16}
